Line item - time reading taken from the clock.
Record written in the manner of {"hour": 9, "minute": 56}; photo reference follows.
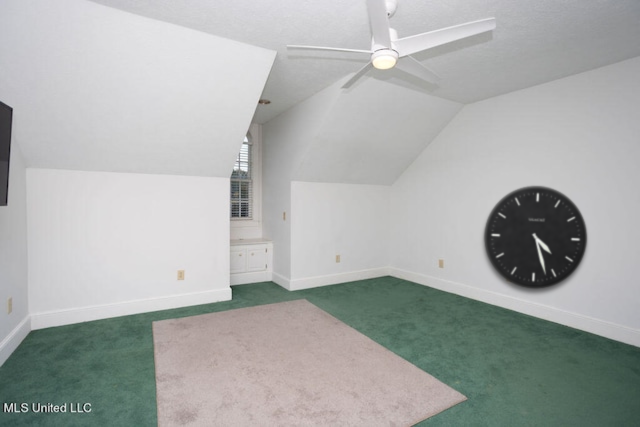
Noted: {"hour": 4, "minute": 27}
